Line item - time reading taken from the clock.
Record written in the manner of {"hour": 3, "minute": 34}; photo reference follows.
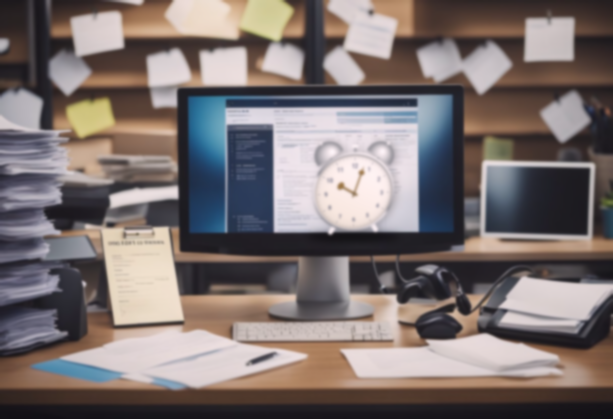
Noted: {"hour": 10, "minute": 3}
